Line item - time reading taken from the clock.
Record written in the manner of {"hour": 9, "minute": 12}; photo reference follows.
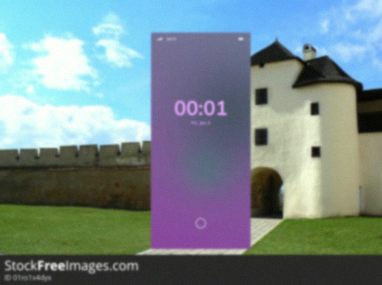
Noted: {"hour": 0, "minute": 1}
